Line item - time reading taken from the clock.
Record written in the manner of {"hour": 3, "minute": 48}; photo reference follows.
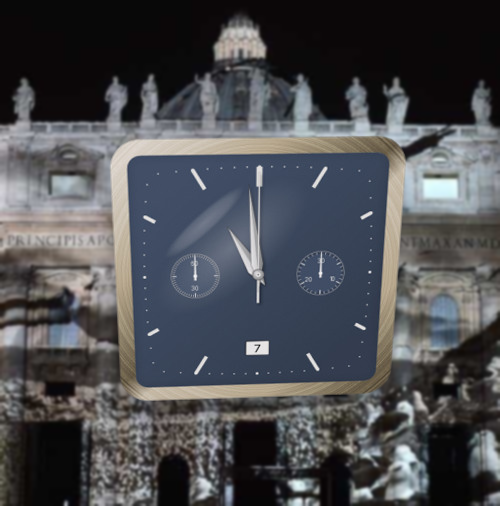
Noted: {"hour": 10, "minute": 59}
